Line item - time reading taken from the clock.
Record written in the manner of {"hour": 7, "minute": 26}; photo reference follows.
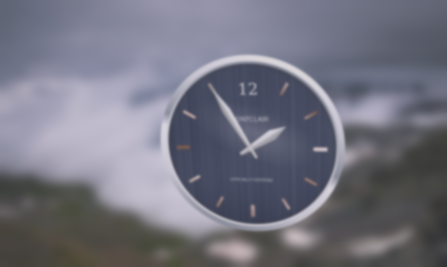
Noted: {"hour": 1, "minute": 55}
